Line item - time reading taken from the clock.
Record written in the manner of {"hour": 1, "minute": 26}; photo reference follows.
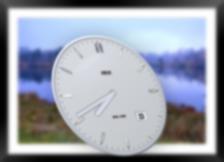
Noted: {"hour": 7, "minute": 41}
